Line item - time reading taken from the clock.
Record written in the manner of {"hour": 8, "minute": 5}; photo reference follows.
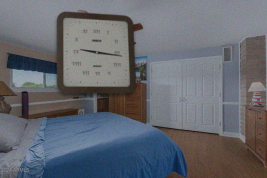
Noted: {"hour": 9, "minute": 16}
